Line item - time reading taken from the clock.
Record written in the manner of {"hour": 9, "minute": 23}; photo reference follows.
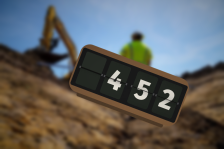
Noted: {"hour": 4, "minute": 52}
